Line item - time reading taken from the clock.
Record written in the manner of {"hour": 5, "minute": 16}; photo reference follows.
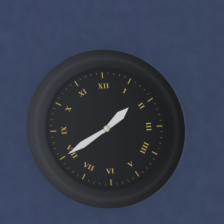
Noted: {"hour": 1, "minute": 40}
